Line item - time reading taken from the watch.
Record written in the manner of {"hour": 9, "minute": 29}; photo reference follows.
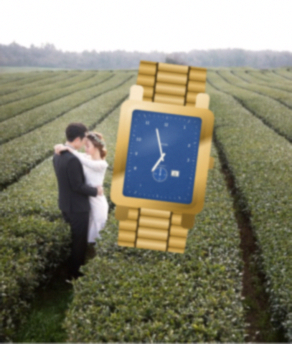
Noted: {"hour": 6, "minute": 57}
